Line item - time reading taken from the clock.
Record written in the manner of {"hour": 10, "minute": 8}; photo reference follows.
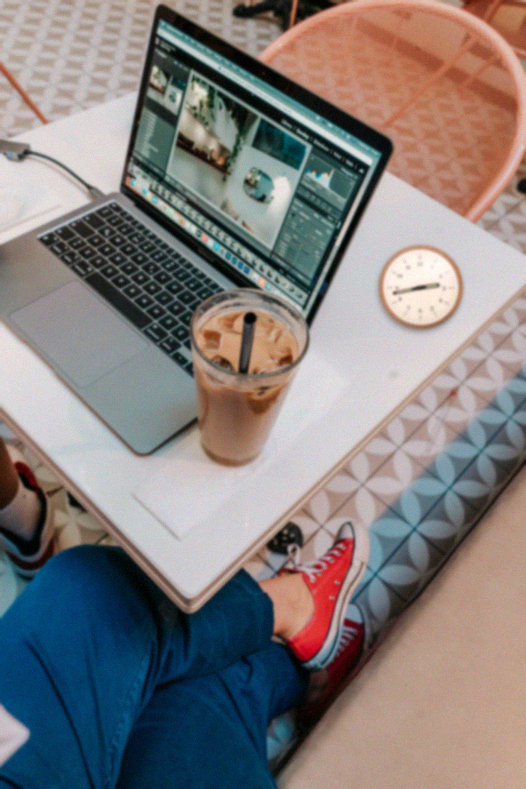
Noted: {"hour": 2, "minute": 43}
